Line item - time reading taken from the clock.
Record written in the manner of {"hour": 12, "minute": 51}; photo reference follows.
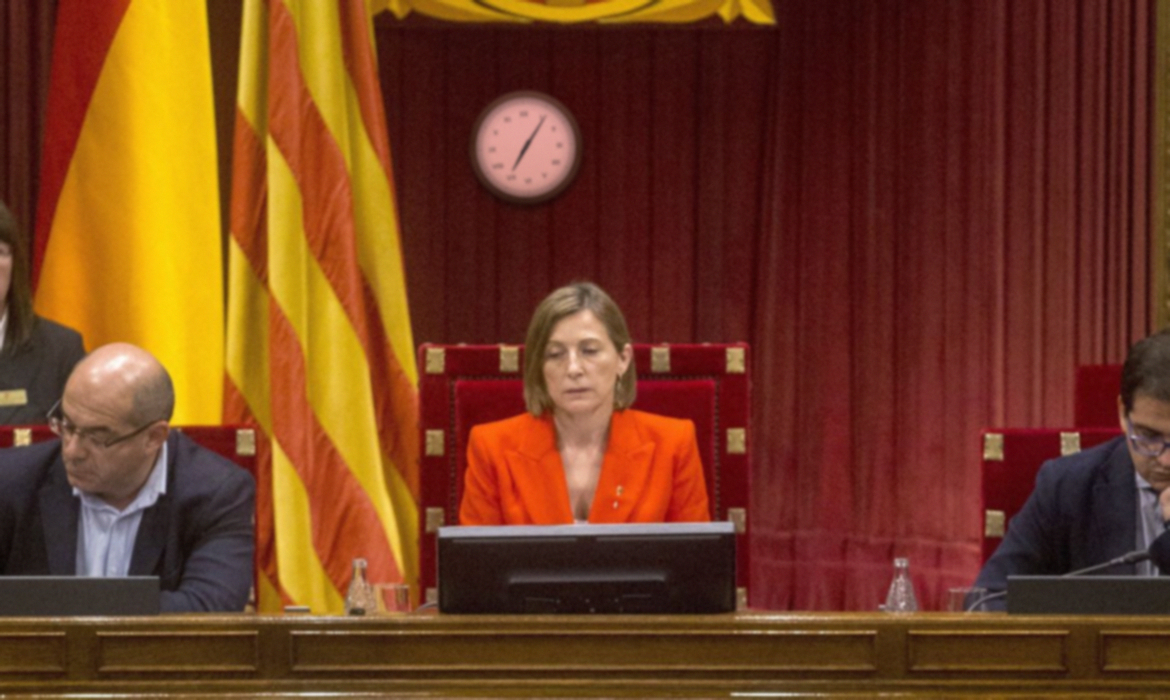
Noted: {"hour": 7, "minute": 6}
